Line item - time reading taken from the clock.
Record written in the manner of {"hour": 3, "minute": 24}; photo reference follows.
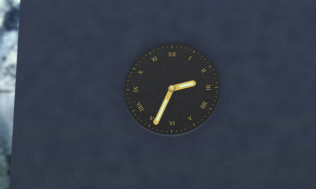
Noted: {"hour": 2, "minute": 34}
